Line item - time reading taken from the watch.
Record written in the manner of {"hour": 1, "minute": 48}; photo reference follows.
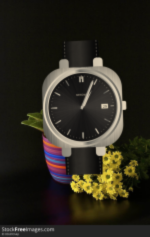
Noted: {"hour": 1, "minute": 4}
